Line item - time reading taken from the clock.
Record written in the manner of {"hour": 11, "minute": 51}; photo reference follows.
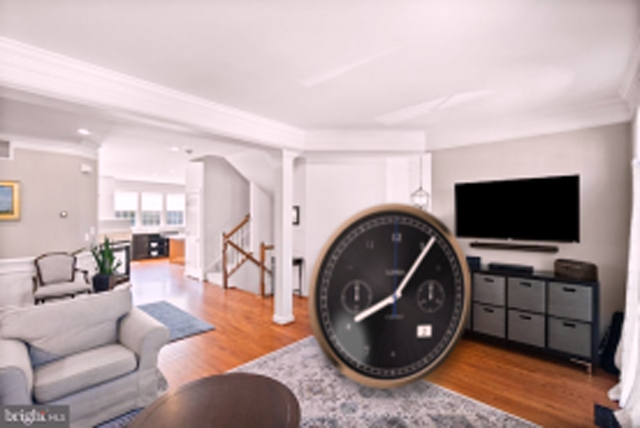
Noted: {"hour": 8, "minute": 6}
